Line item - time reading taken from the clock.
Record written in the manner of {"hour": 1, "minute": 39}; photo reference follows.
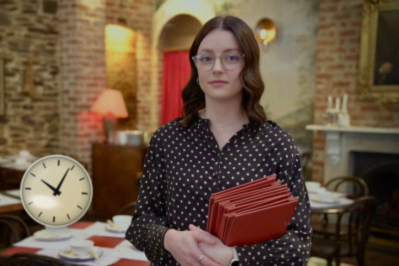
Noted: {"hour": 10, "minute": 4}
